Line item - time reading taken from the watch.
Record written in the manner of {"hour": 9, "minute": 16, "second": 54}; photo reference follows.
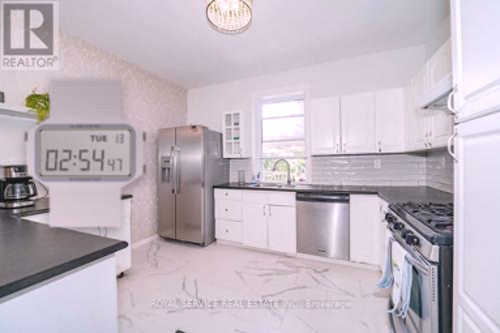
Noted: {"hour": 2, "minute": 54, "second": 47}
